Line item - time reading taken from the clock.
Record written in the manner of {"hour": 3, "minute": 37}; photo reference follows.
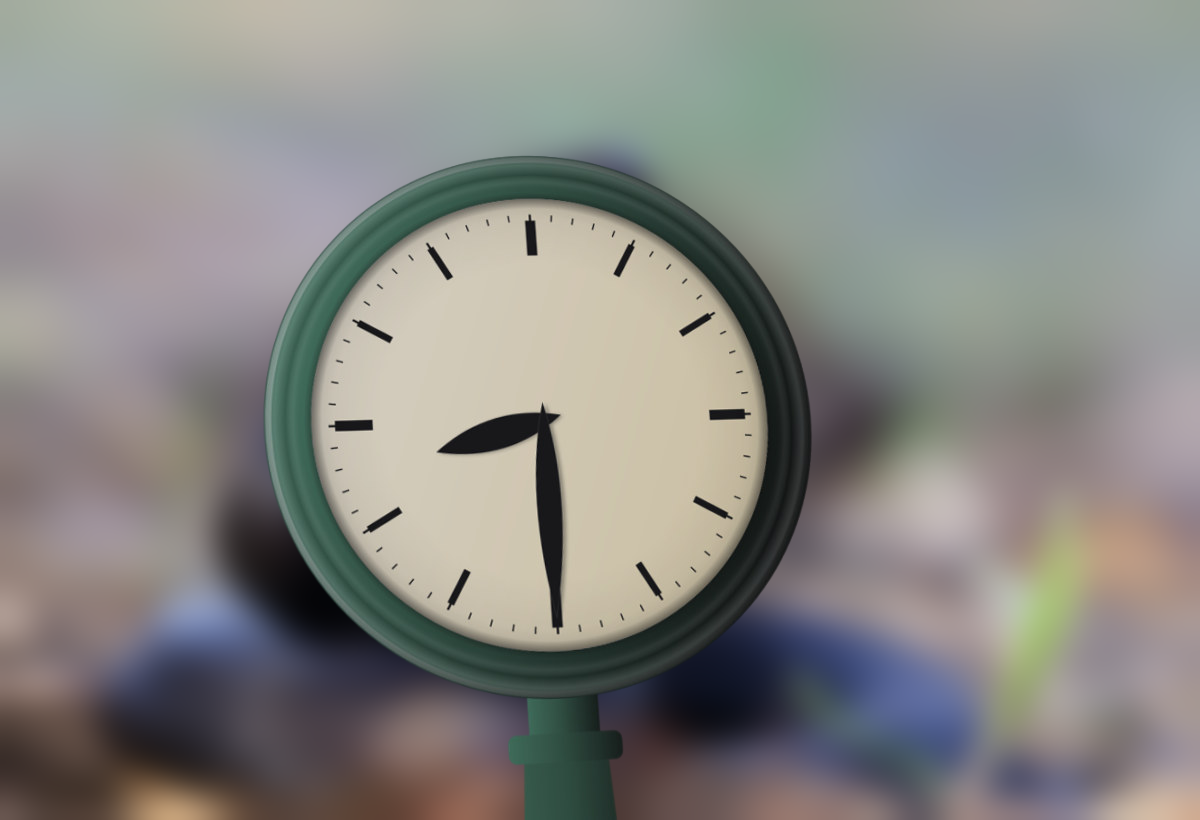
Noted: {"hour": 8, "minute": 30}
